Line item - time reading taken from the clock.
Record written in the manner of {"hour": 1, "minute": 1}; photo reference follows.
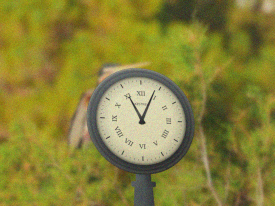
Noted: {"hour": 11, "minute": 4}
